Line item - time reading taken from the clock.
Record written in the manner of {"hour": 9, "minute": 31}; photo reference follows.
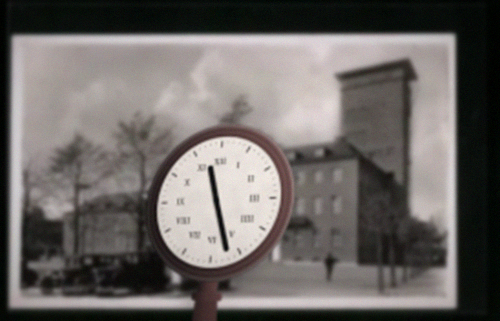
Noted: {"hour": 11, "minute": 27}
